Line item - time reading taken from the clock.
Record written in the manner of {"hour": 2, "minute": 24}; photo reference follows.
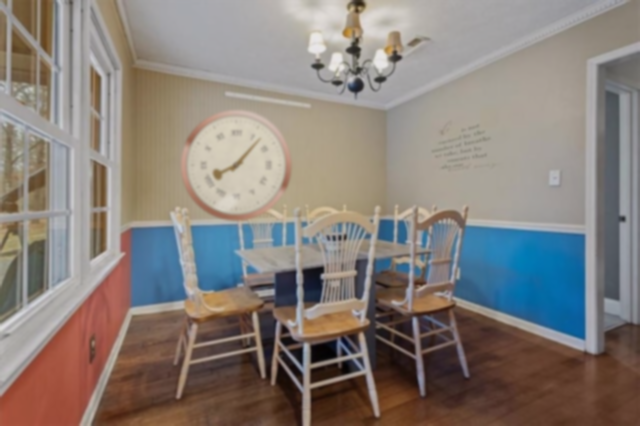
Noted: {"hour": 8, "minute": 7}
